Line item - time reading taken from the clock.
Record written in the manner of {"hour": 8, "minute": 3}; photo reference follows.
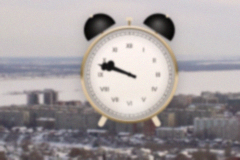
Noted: {"hour": 9, "minute": 48}
